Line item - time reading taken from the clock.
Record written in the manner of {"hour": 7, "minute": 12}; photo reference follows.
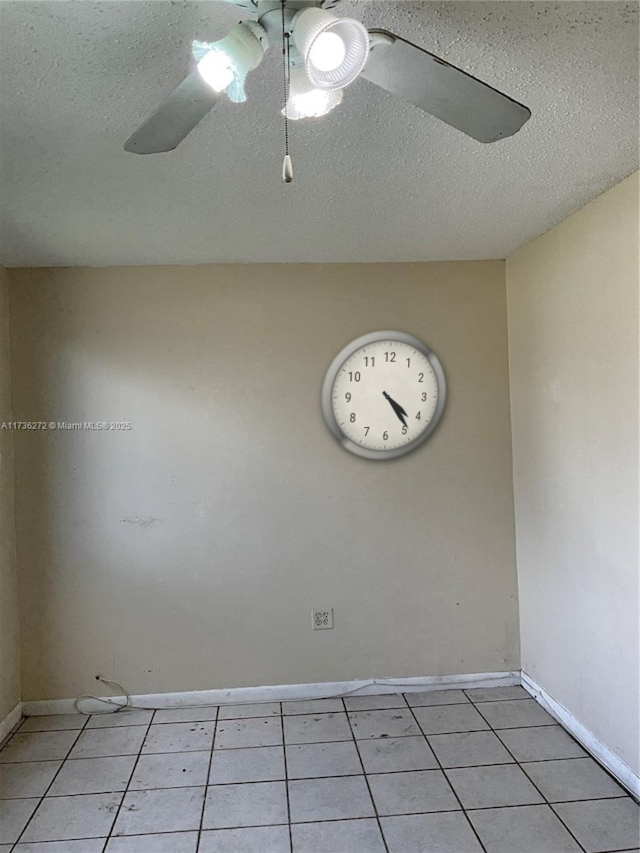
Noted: {"hour": 4, "minute": 24}
